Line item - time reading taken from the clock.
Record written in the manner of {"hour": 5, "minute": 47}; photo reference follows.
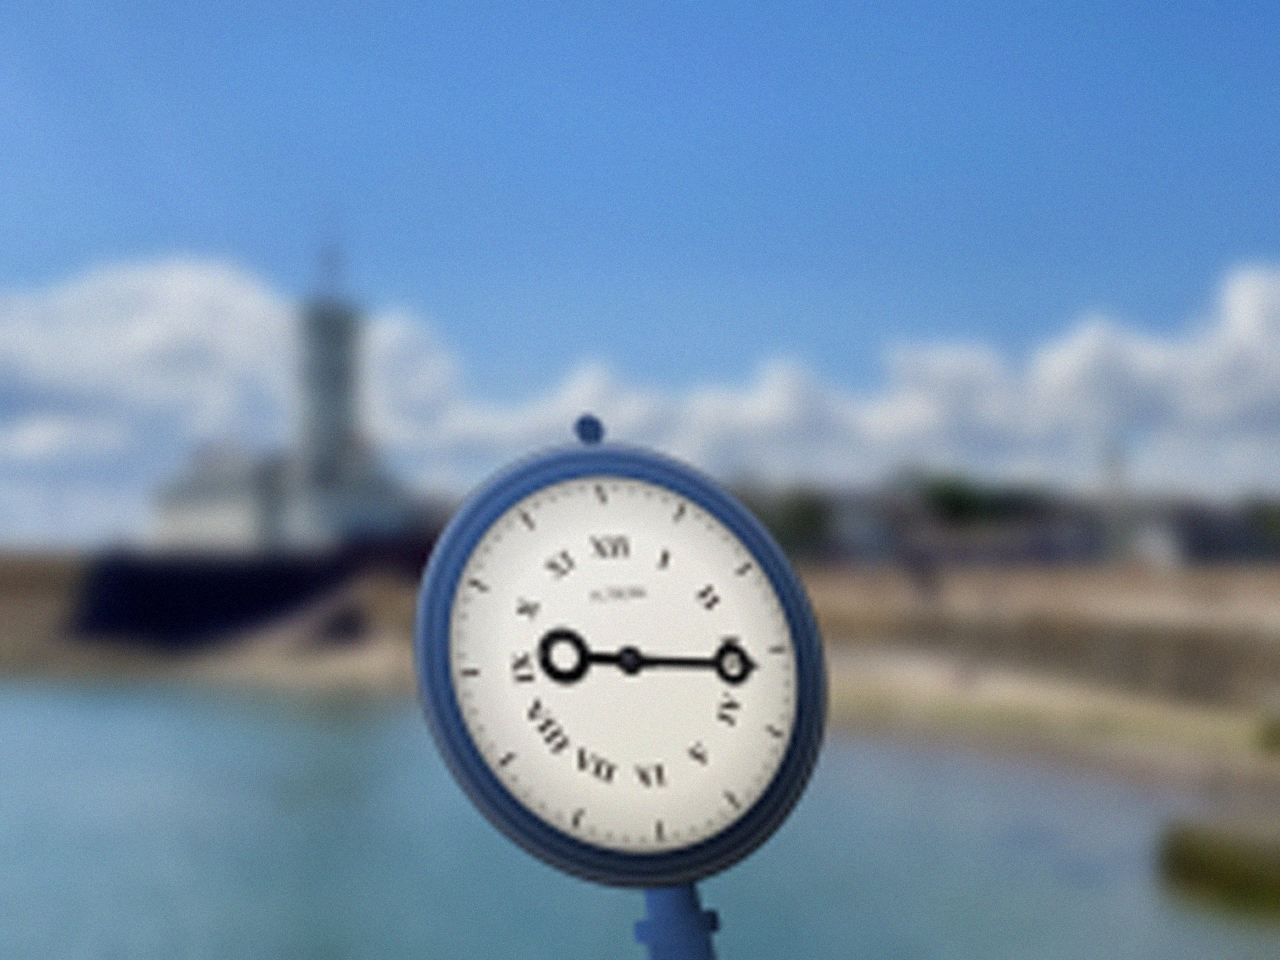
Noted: {"hour": 9, "minute": 16}
